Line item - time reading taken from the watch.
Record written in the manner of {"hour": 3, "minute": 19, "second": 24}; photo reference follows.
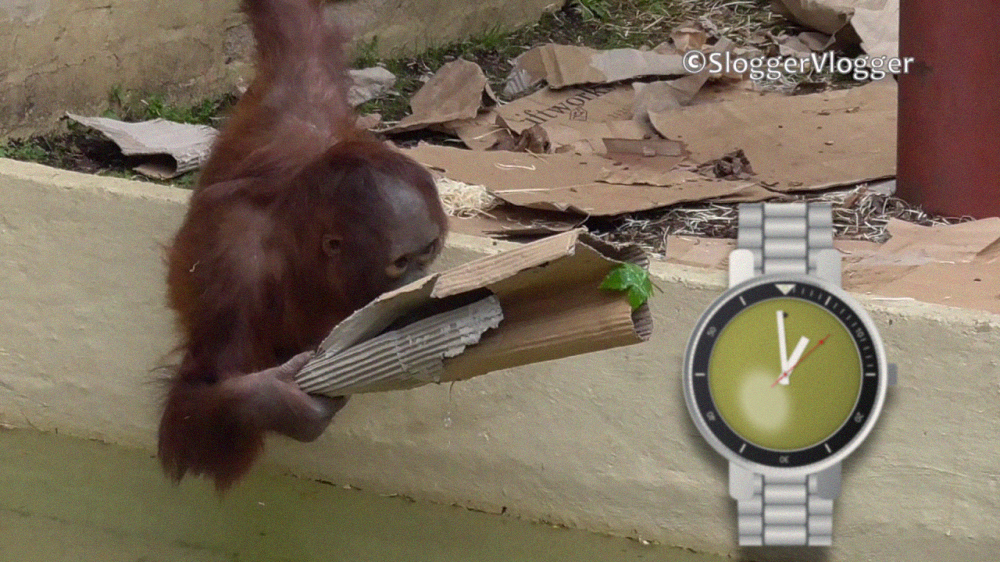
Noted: {"hour": 12, "minute": 59, "second": 8}
